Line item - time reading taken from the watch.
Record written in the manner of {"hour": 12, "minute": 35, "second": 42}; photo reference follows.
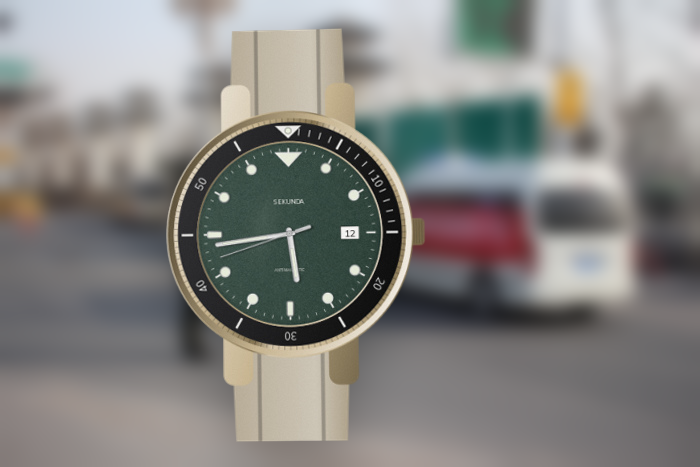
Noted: {"hour": 5, "minute": 43, "second": 42}
